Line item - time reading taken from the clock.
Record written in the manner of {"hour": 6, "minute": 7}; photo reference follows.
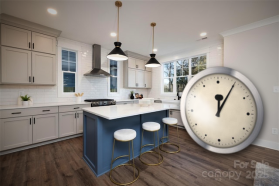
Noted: {"hour": 12, "minute": 5}
